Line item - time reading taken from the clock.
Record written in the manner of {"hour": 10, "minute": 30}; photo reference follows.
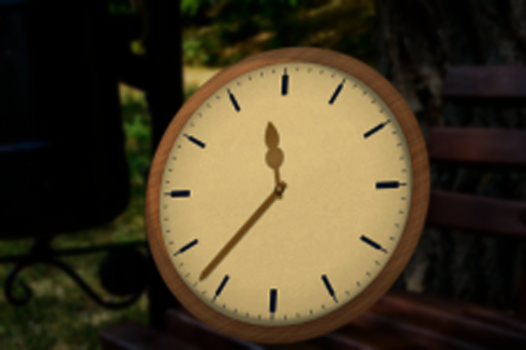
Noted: {"hour": 11, "minute": 37}
